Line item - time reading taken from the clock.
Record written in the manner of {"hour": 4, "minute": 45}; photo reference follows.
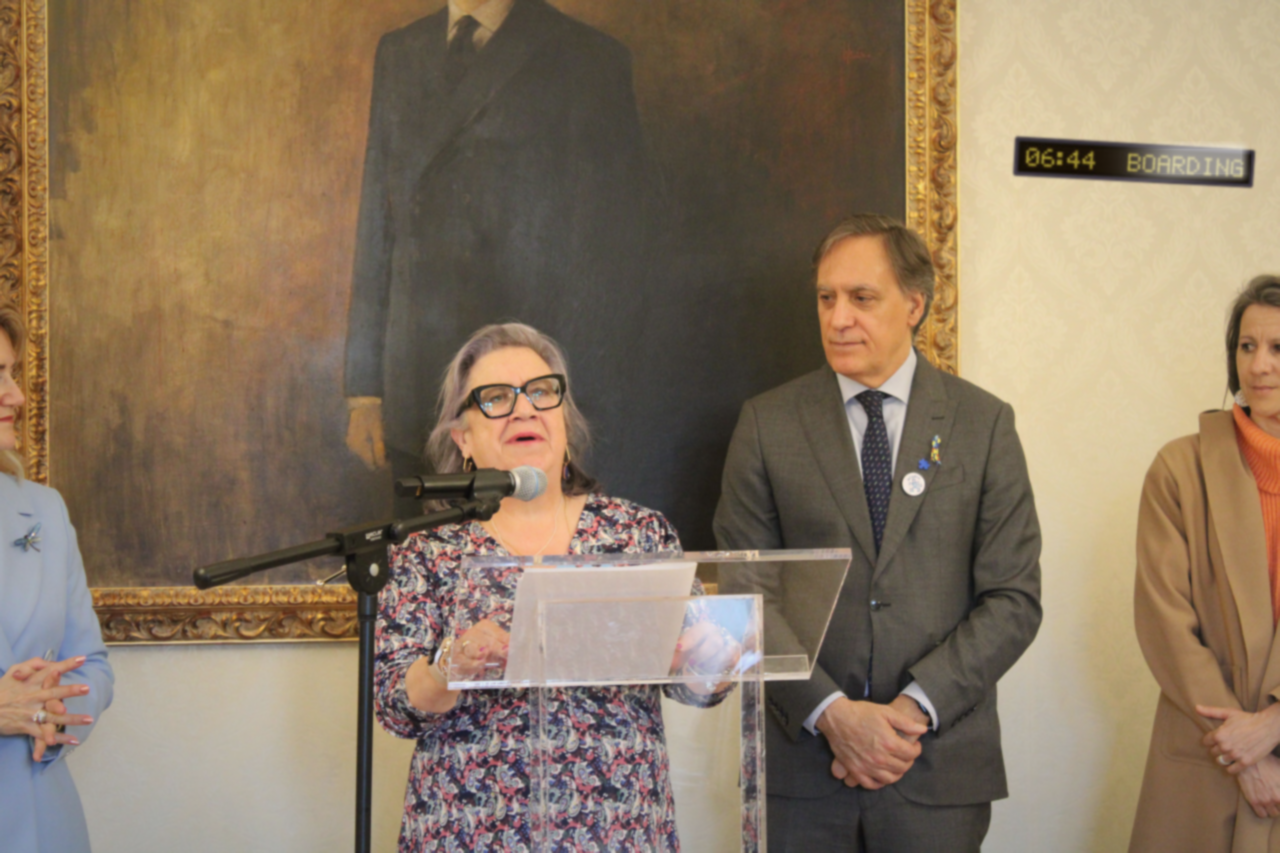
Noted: {"hour": 6, "minute": 44}
